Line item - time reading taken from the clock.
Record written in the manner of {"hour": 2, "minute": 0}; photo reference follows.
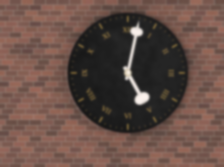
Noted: {"hour": 5, "minute": 2}
